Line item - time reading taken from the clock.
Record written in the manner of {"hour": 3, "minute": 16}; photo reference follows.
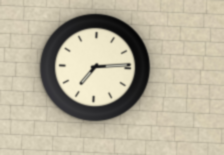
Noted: {"hour": 7, "minute": 14}
